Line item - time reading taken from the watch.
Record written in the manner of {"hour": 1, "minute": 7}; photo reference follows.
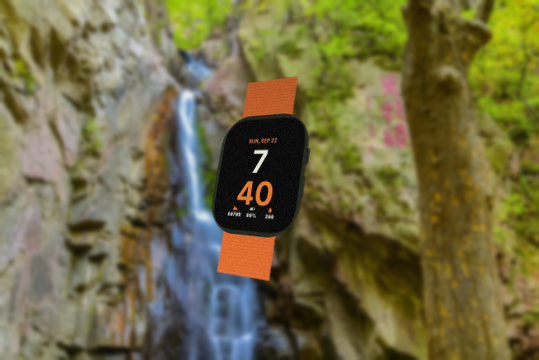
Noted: {"hour": 7, "minute": 40}
